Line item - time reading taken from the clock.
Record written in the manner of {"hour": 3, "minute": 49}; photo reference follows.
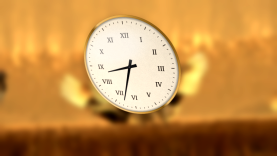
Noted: {"hour": 8, "minute": 33}
